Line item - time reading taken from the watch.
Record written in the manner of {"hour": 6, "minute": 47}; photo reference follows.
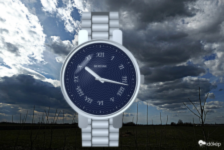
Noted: {"hour": 10, "minute": 17}
